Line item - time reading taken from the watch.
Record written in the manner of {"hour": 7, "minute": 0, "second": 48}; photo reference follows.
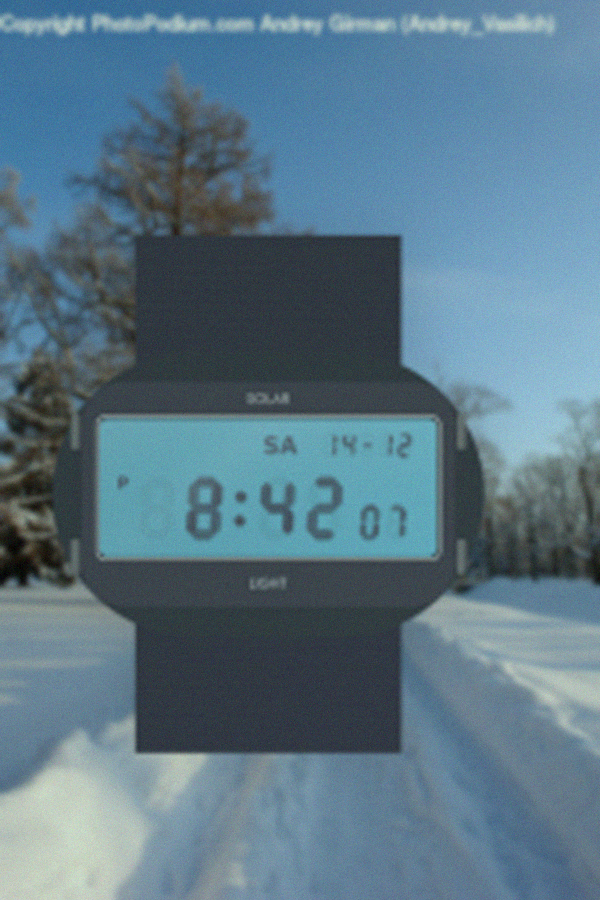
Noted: {"hour": 8, "minute": 42, "second": 7}
